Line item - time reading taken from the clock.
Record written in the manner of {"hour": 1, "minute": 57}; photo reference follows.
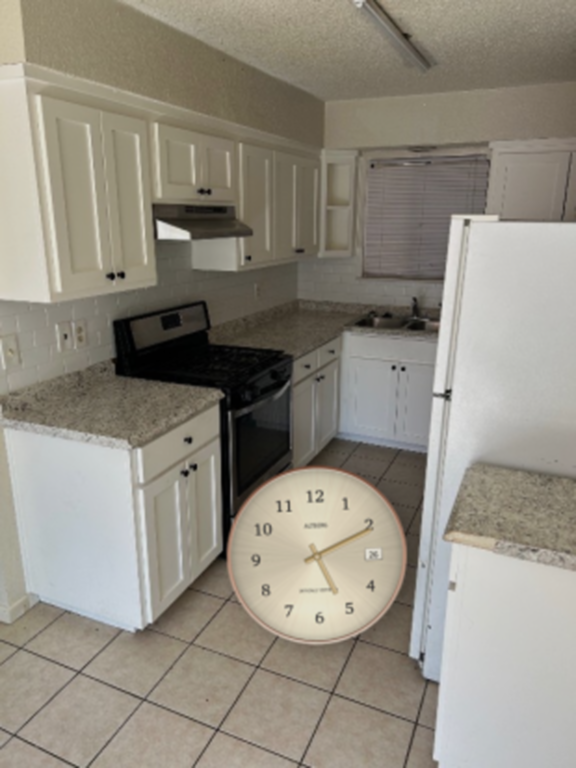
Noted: {"hour": 5, "minute": 11}
